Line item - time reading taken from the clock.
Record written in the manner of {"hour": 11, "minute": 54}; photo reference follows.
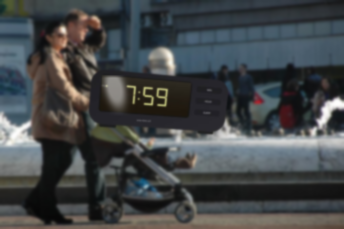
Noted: {"hour": 7, "minute": 59}
